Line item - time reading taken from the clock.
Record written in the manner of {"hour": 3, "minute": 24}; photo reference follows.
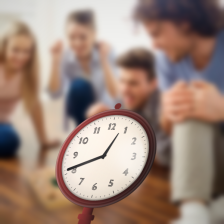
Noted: {"hour": 12, "minute": 41}
